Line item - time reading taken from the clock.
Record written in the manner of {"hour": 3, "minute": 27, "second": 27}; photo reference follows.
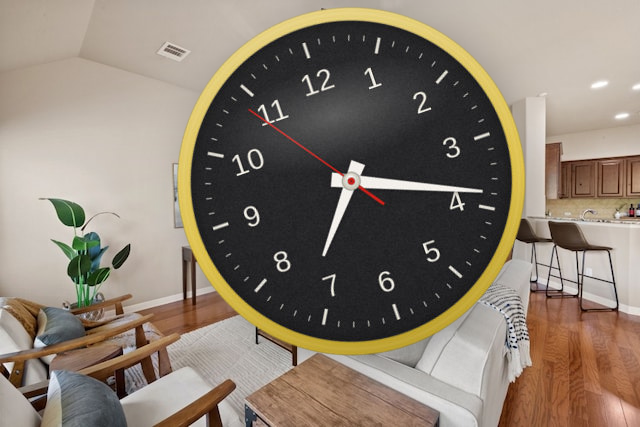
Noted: {"hour": 7, "minute": 18, "second": 54}
